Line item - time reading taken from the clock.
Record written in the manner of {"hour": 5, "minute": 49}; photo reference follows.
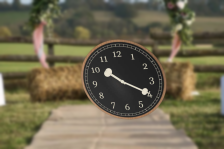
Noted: {"hour": 10, "minute": 20}
